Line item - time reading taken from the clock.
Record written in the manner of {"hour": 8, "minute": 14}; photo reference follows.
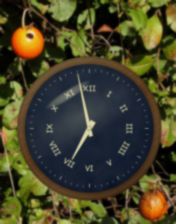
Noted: {"hour": 6, "minute": 58}
